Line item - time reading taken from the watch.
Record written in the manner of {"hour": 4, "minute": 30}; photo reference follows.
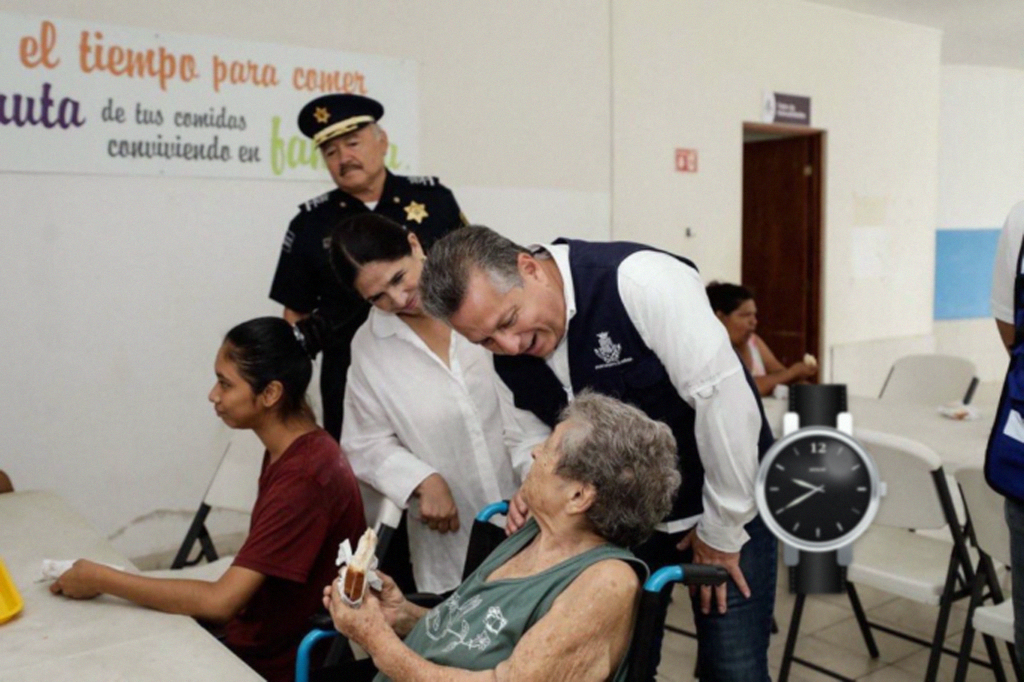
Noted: {"hour": 9, "minute": 40}
